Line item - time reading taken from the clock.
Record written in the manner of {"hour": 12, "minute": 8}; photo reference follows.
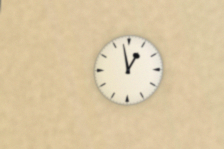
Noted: {"hour": 12, "minute": 58}
